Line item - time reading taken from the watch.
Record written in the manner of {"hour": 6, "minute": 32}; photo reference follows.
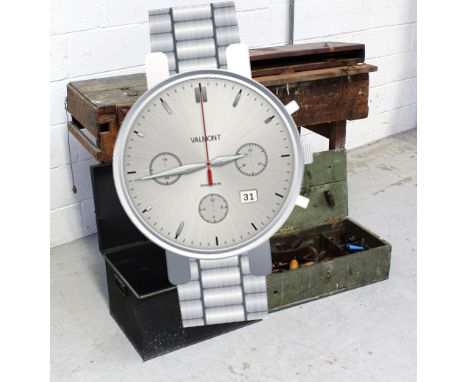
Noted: {"hour": 2, "minute": 44}
